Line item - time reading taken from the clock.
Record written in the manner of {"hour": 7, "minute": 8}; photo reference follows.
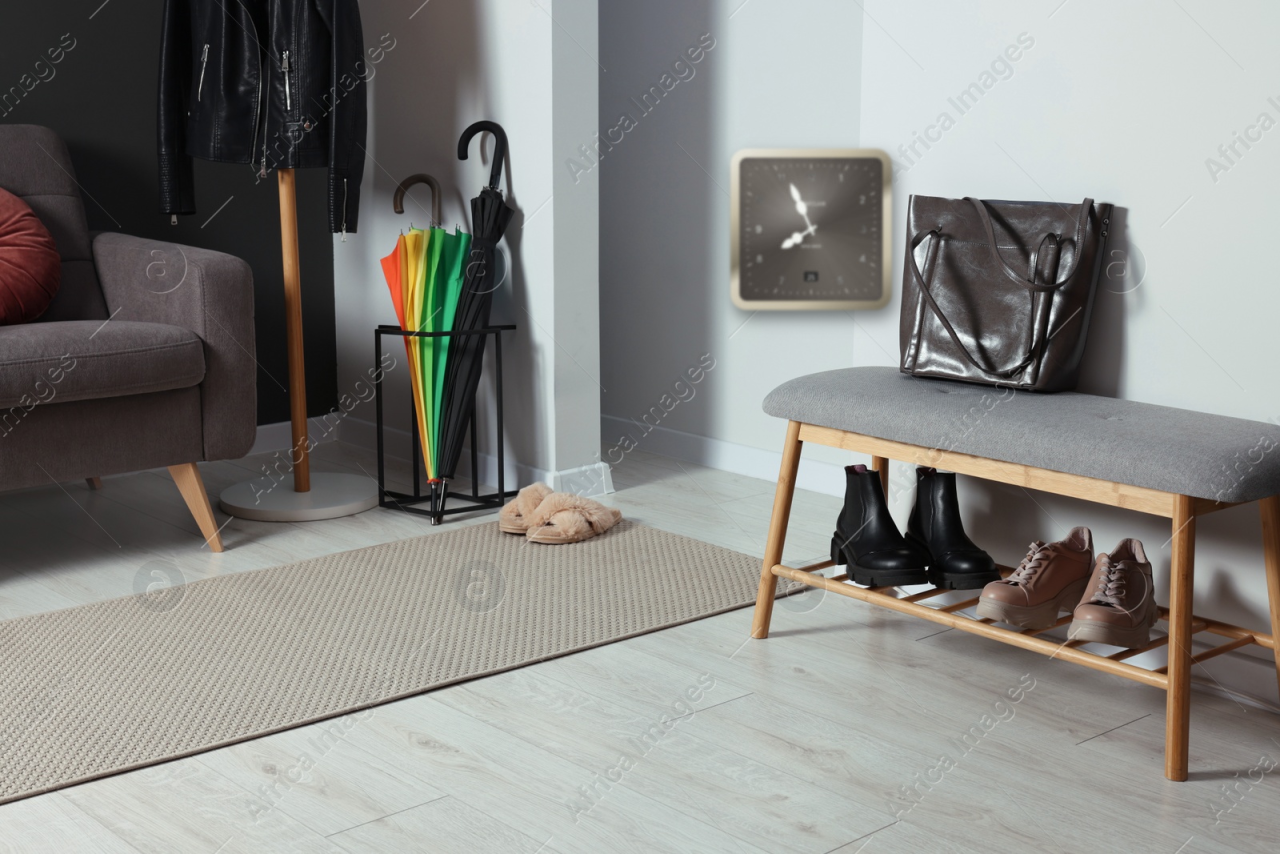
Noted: {"hour": 7, "minute": 56}
